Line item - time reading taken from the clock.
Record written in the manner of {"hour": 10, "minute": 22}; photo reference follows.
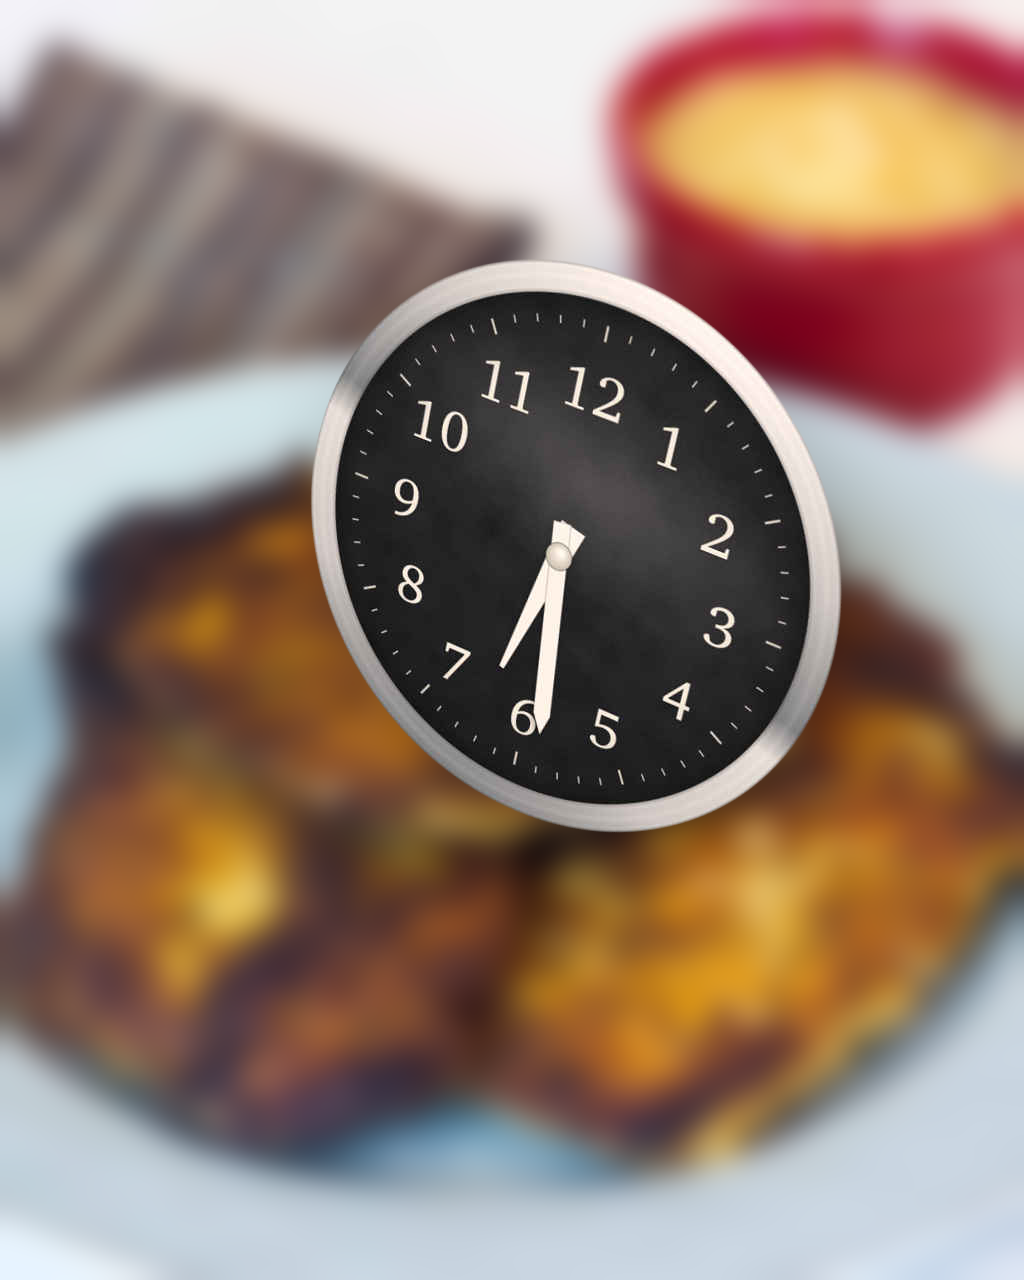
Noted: {"hour": 6, "minute": 29}
